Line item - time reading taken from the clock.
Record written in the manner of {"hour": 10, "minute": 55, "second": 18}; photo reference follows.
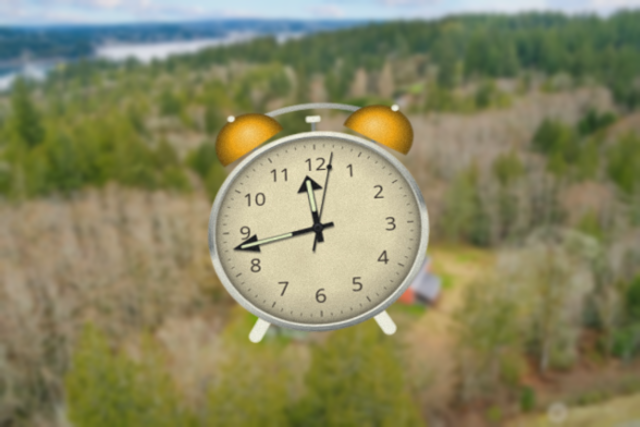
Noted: {"hour": 11, "minute": 43, "second": 2}
